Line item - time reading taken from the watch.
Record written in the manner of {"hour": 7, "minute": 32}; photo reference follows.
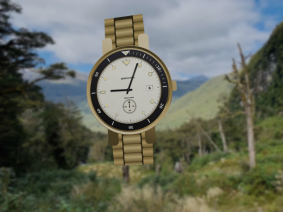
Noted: {"hour": 9, "minute": 4}
